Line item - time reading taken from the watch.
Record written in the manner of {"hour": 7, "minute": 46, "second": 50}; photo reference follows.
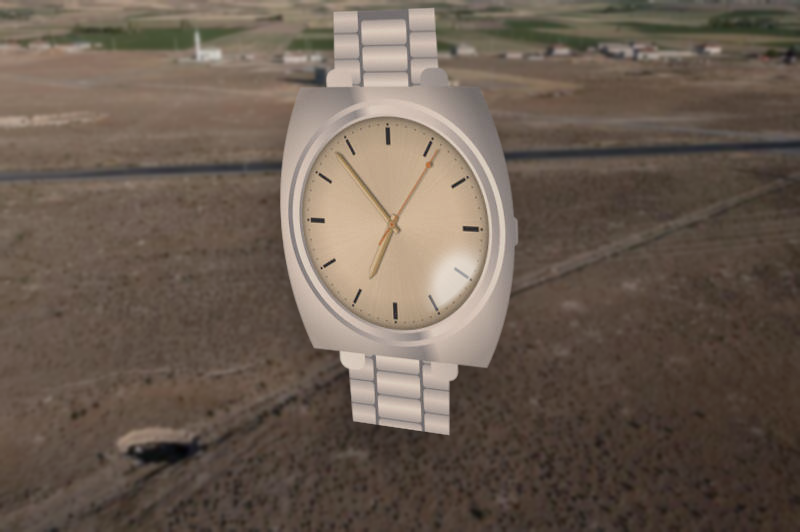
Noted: {"hour": 6, "minute": 53, "second": 6}
